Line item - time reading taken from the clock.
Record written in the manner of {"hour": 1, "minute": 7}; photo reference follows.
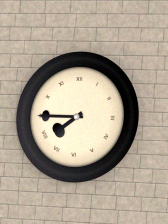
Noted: {"hour": 7, "minute": 45}
